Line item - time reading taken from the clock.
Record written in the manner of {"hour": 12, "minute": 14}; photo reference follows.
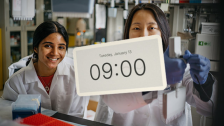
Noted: {"hour": 9, "minute": 0}
